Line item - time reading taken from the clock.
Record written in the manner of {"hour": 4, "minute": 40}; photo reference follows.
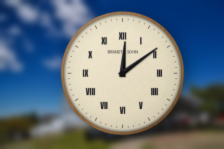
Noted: {"hour": 12, "minute": 9}
